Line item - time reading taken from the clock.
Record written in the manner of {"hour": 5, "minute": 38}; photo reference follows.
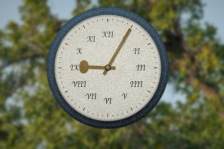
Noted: {"hour": 9, "minute": 5}
